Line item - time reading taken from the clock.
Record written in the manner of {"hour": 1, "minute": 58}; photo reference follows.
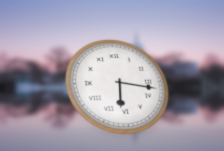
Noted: {"hour": 6, "minute": 17}
